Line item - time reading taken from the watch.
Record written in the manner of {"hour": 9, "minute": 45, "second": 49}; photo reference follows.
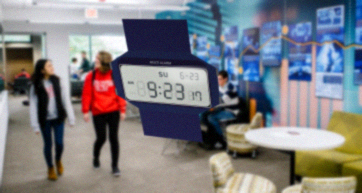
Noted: {"hour": 9, "minute": 23, "second": 17}
